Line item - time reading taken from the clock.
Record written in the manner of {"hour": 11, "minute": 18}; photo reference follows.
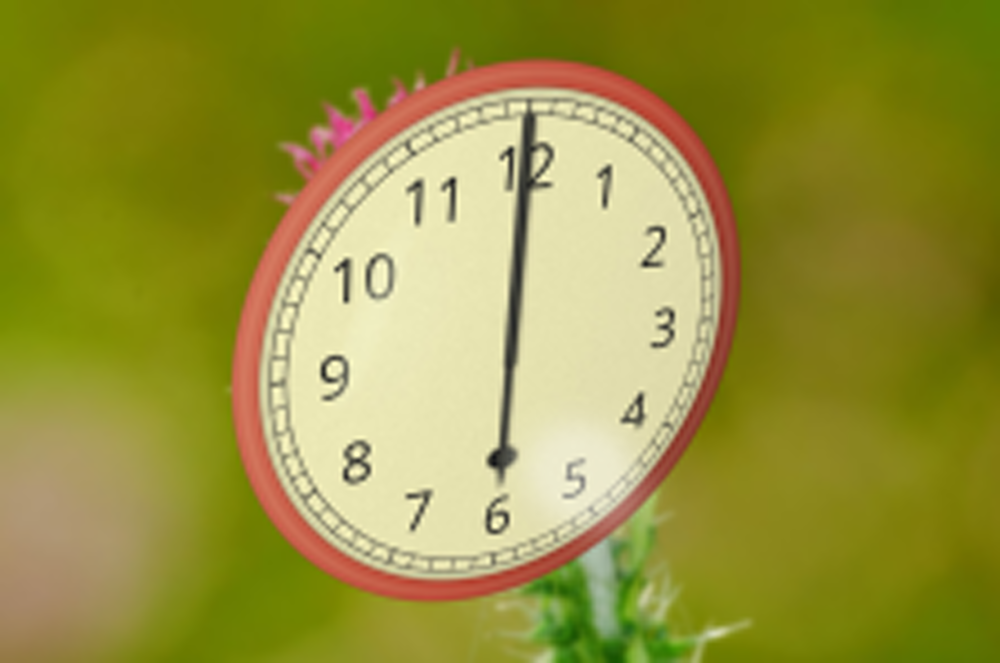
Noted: {"hour": 6, "minute": 0}
